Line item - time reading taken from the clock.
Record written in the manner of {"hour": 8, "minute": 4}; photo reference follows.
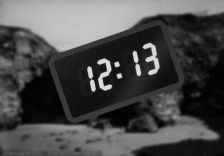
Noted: {"hour": 12, "minute": 13}
